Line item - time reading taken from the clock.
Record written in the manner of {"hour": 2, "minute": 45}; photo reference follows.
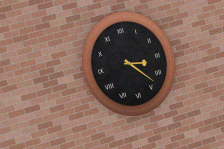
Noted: {"hour": 3, "minute": 23}
